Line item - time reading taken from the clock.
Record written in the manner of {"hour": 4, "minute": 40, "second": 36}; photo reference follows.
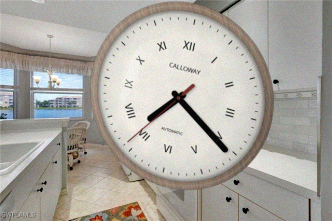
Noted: {"hour": 7, "minute": 20, "second": 36}
